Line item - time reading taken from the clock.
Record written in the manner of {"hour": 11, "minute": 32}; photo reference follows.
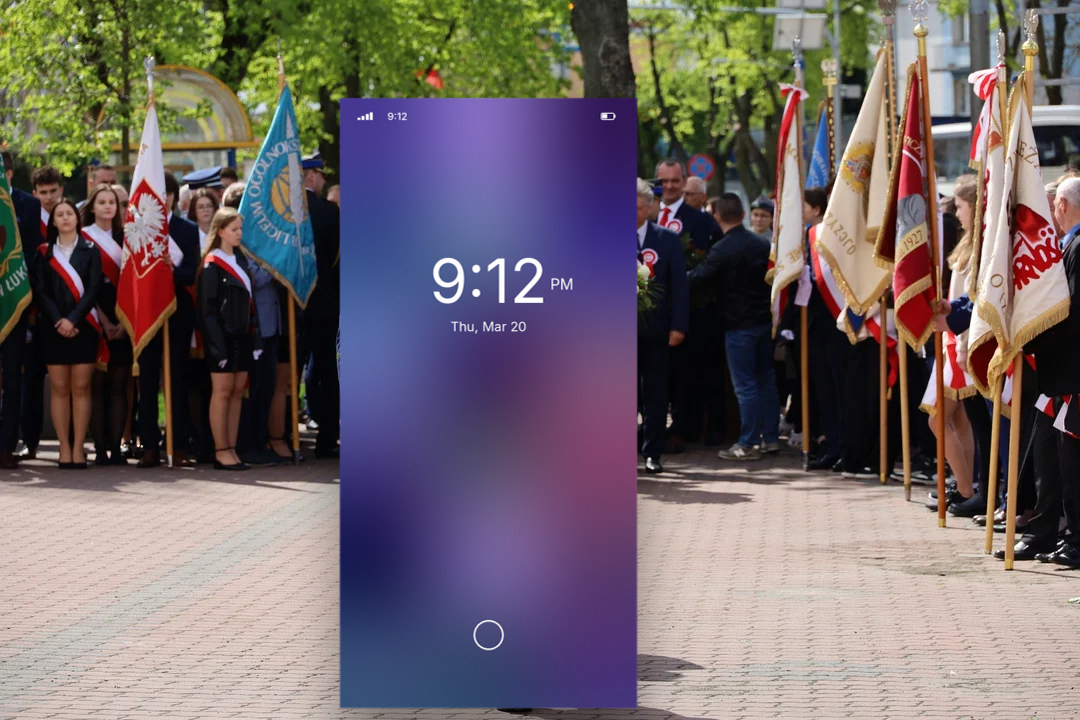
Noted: {"hour": 9, "minute": 12}
